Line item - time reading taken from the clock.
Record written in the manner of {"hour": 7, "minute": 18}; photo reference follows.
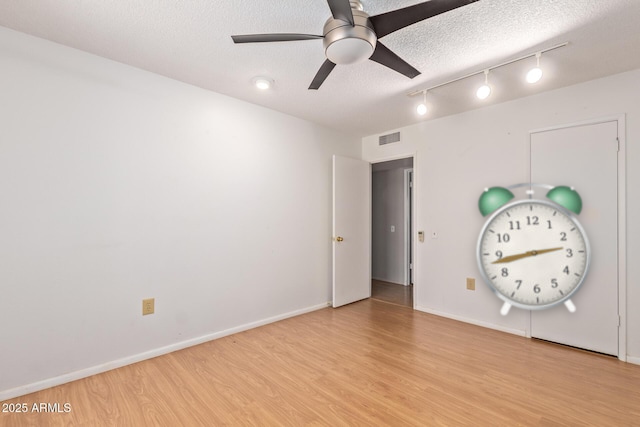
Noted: {"hour": 2, "minute": 43}
